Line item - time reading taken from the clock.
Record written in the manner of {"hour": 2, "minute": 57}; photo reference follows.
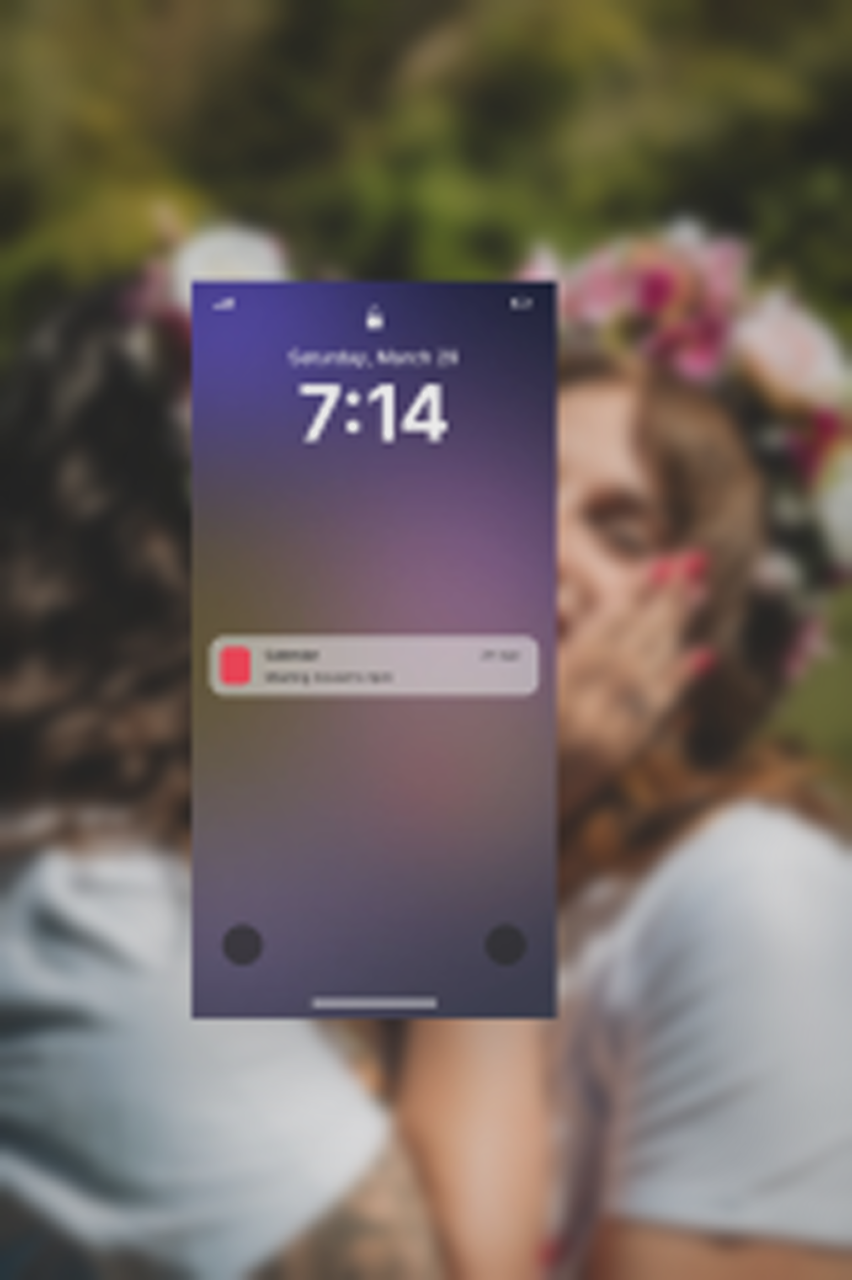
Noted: {"hour": 7, "minute": 14}
